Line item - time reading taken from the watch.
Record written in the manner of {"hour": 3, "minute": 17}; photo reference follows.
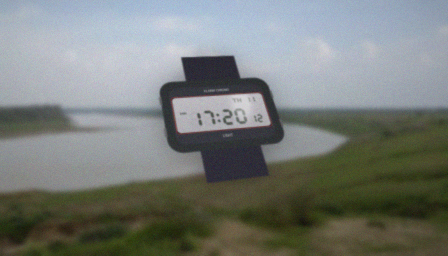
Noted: {"hour": 17, "minute": 20}
